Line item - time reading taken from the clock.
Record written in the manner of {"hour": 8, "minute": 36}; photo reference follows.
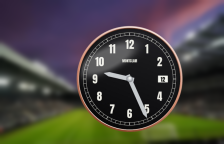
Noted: {"hour": 9, "minute": 26}
